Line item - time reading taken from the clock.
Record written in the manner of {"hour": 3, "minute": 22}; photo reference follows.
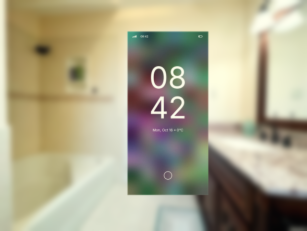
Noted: {"hour": 8, "minute": 42}
